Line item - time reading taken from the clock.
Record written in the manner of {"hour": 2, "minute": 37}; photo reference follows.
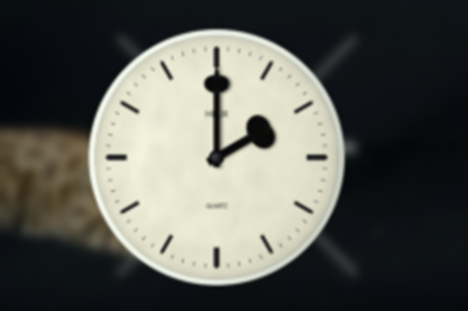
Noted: {"hour": 2, "minute": 0}
